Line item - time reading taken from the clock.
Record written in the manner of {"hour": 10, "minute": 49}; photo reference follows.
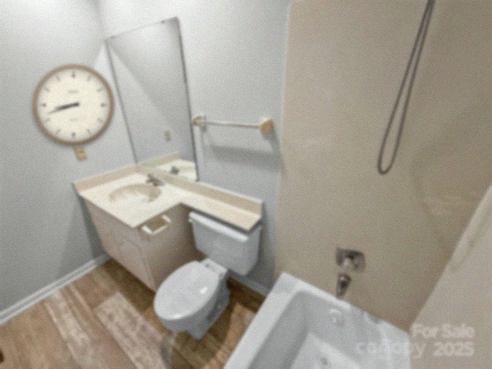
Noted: {"hour": 8, "minute": 42}
